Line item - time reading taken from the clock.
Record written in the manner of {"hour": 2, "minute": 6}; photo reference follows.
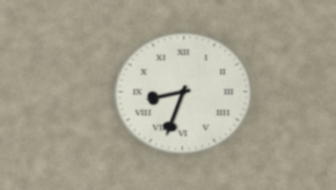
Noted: {"hour": 8, "minute": 33}
